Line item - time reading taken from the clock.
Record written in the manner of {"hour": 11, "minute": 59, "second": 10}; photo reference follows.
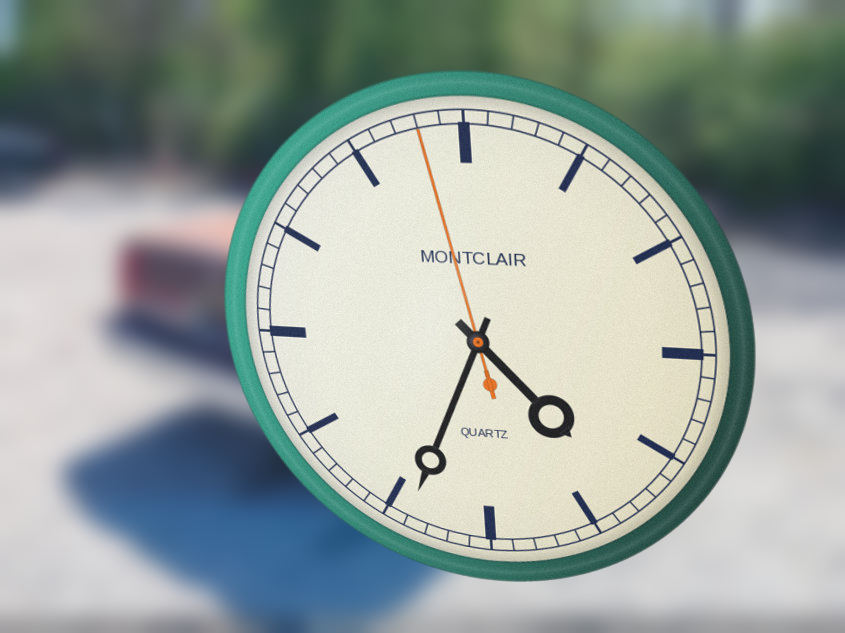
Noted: {"hour": 4, "minute": 33, "second": 58}
